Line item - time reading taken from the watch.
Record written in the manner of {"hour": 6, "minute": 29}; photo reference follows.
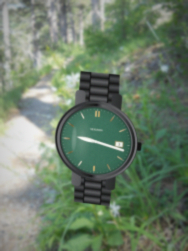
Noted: {"hour": 9, "minute": 17}
